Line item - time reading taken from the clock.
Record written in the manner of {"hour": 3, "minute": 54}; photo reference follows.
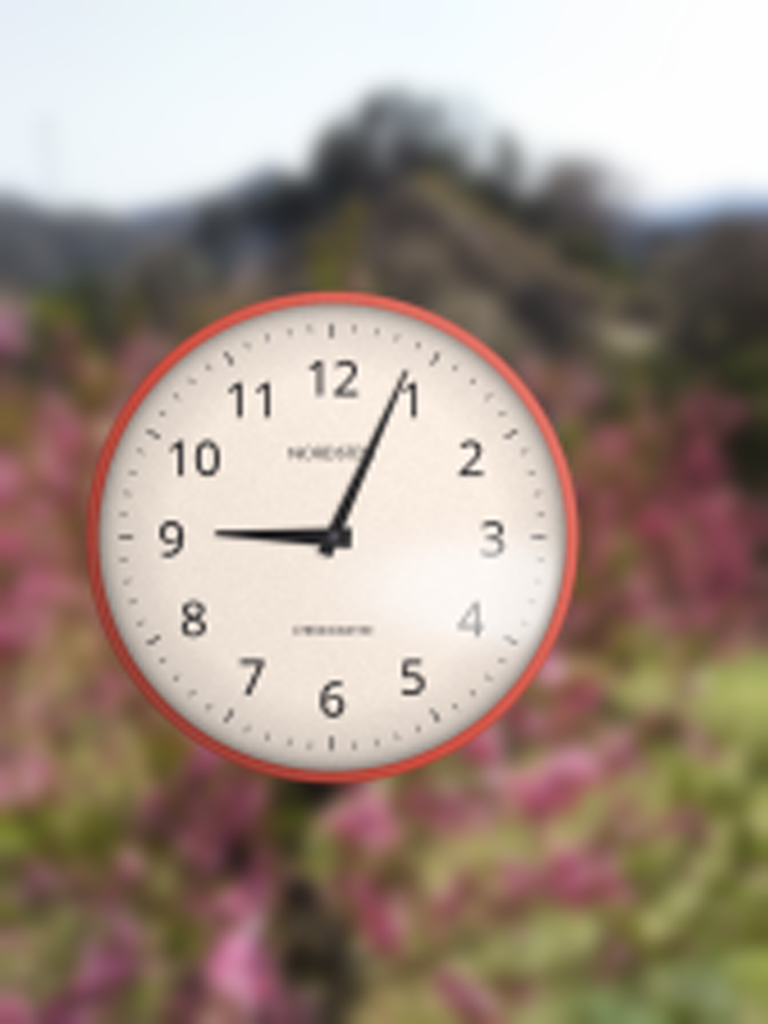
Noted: {"hour": 9, "minute": 4}
